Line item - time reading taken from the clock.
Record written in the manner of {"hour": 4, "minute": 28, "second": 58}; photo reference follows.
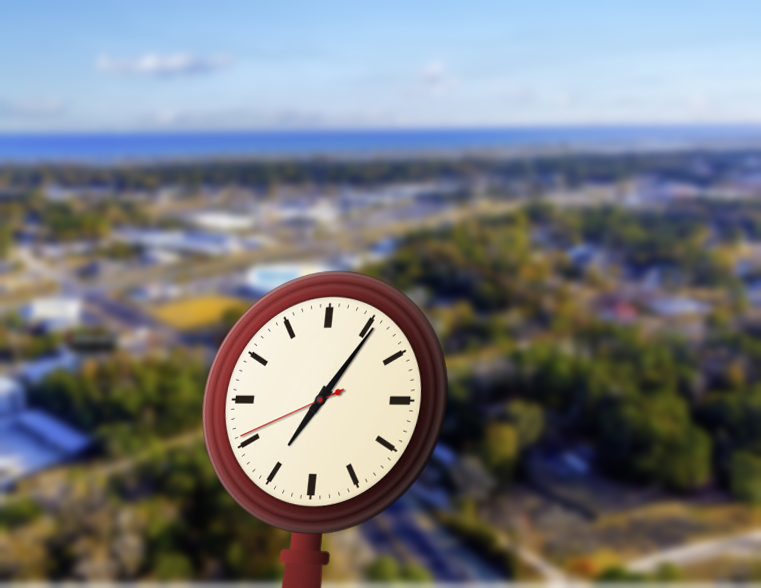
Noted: {"hour": 7, "minute": 5, "second": 41}
